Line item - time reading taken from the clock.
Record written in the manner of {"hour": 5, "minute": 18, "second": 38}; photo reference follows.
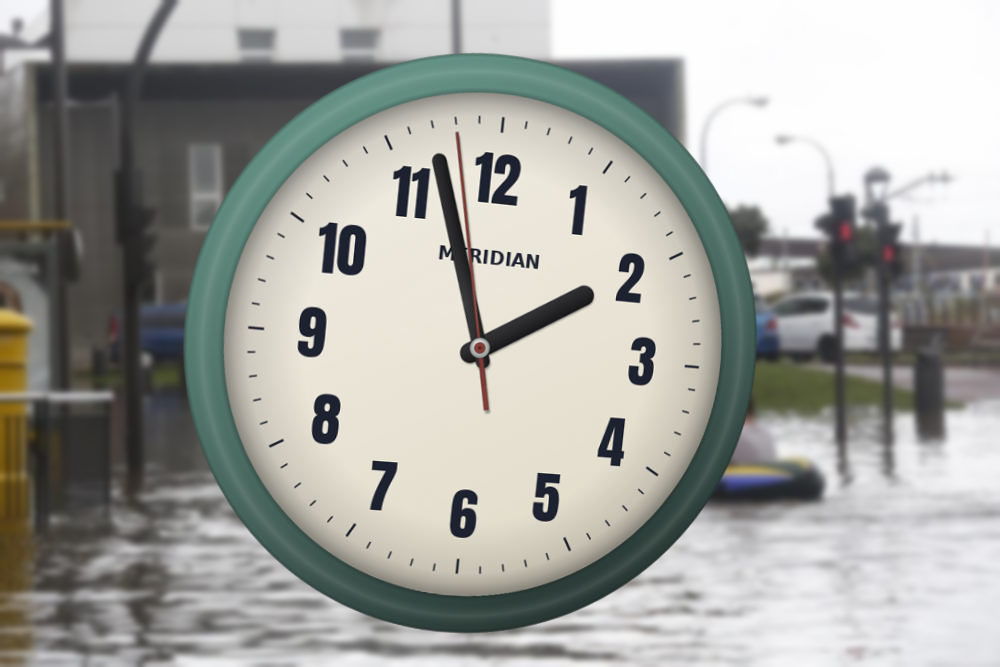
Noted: {"hour": 1, "minute": 56, "second": 58}
